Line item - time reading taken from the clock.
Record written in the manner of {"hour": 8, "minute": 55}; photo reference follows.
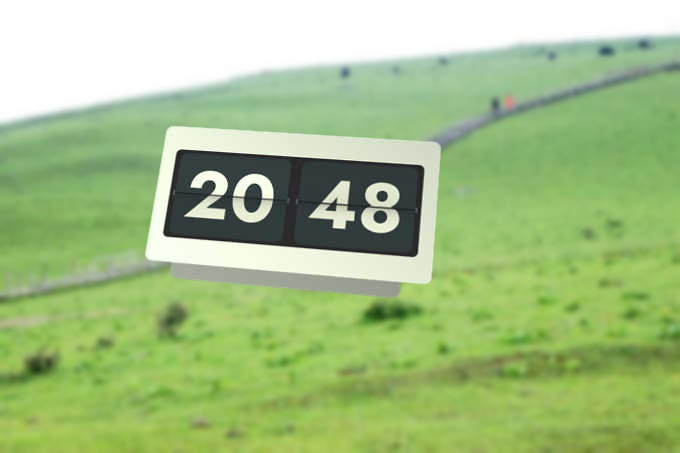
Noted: {"hour": 20, "minute": 48}
